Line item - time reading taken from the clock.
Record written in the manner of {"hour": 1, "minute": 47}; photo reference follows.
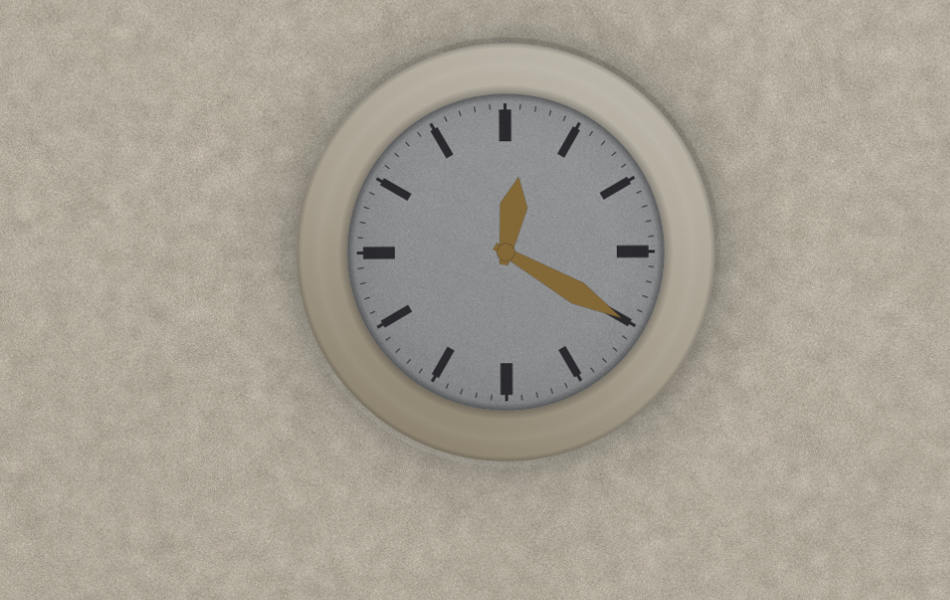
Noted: {"hour": 12, "minute": 20}
